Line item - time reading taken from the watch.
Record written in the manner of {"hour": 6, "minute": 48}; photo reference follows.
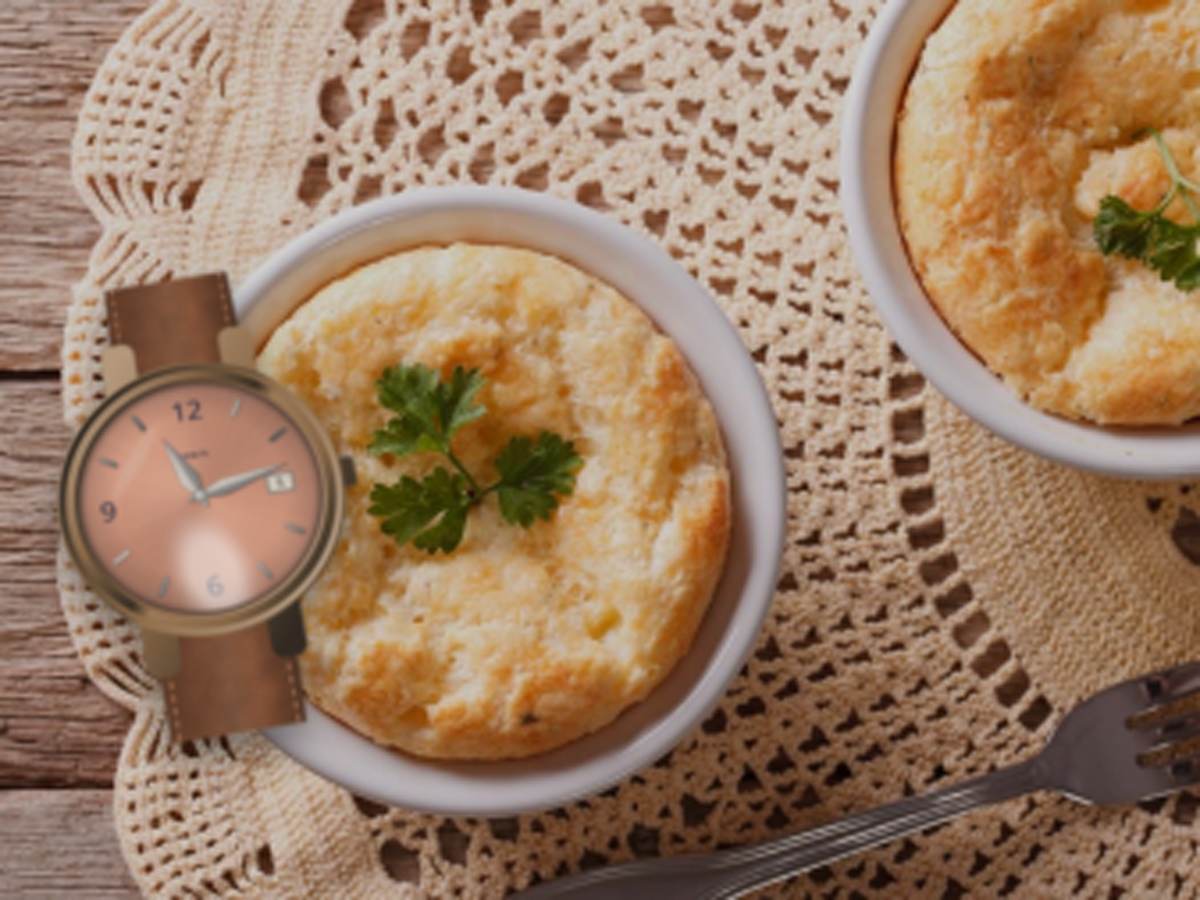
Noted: {"hour": 11, "minute": 13}
